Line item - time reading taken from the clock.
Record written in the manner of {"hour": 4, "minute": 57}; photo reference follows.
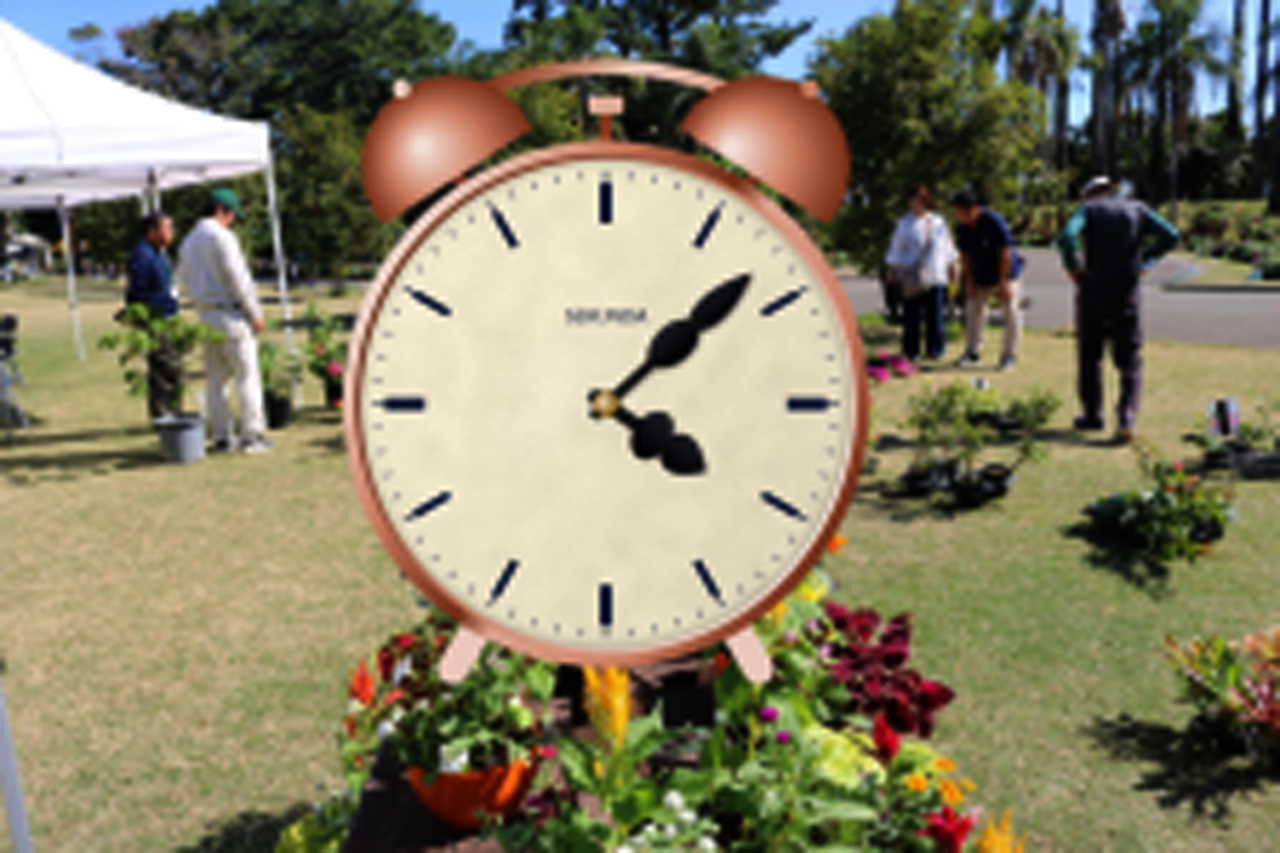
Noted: {"hour": 4, "minute": 8}
